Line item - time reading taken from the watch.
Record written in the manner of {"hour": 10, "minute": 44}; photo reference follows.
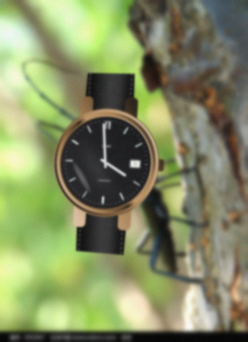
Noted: {"hour": 3, "minute": 59}
